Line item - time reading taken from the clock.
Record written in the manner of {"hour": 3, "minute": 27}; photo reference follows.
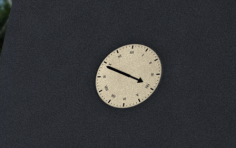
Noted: {"hour": 3, "minute": 49}
